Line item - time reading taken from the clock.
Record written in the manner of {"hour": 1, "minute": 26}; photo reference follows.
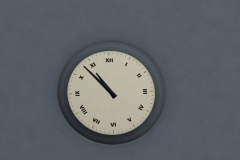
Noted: {"hour": 10, "minute": 53}
